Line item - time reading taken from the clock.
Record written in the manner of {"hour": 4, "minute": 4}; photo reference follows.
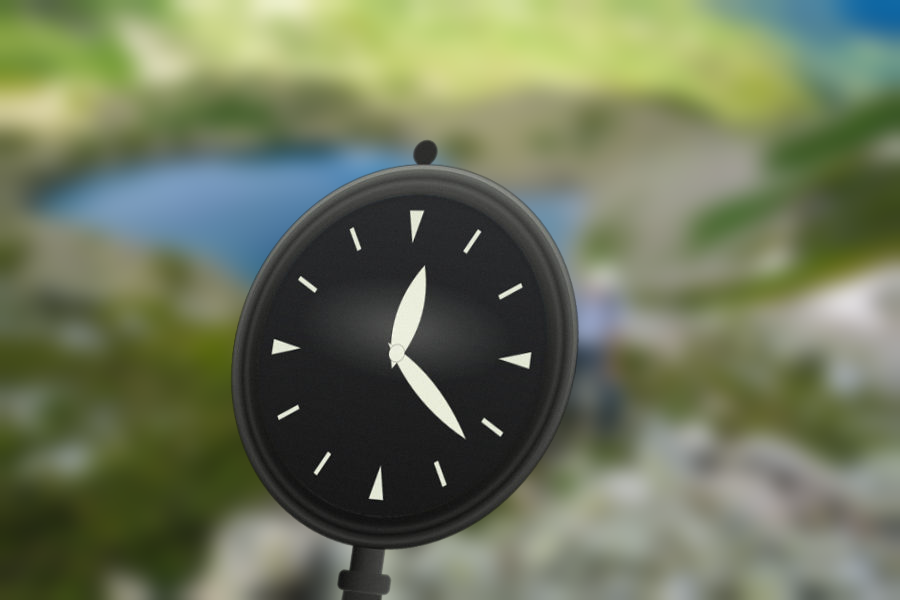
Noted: {"hour": 12, "minute": 22}
